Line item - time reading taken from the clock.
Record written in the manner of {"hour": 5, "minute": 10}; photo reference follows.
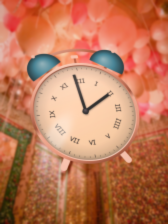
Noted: {"hour": 1, "minute": 59}
